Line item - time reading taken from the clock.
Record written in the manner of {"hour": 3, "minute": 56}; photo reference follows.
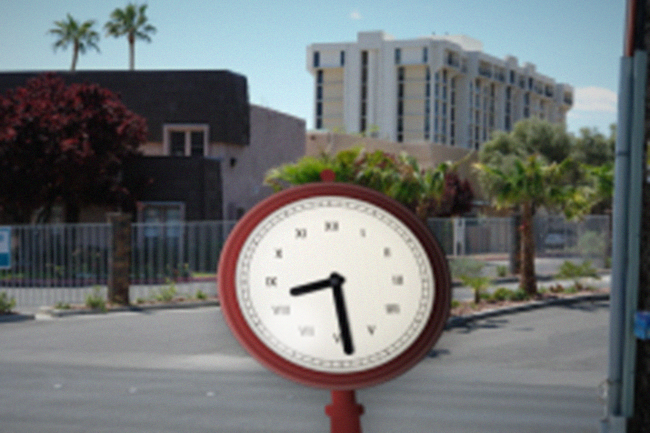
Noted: {"hour": 8, "minute": 29}
